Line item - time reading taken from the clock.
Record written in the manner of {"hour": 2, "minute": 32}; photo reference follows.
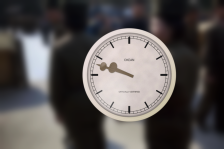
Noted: {"hour": 9, "minute": 48}
